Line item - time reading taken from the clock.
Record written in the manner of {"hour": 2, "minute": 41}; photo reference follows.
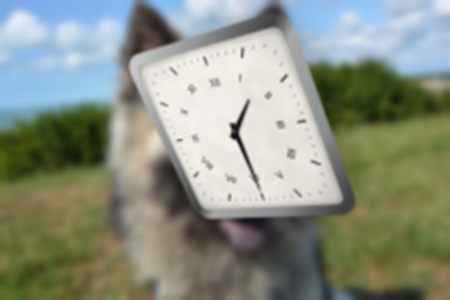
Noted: {"hour": 1, "minute": 30}
